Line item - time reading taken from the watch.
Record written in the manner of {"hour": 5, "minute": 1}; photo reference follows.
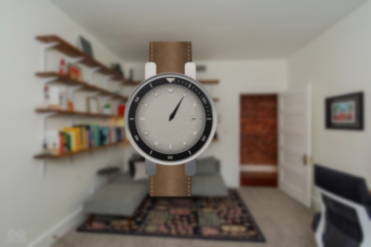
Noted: {"hour": 1, "minute": 5}
